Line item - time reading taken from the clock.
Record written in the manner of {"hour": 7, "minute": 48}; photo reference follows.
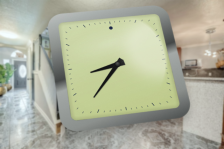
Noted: {"hour": 8, "minute": 37}
